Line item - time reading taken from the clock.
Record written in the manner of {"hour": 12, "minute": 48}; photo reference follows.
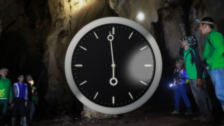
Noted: {"hour": 5, "minute": 59}
